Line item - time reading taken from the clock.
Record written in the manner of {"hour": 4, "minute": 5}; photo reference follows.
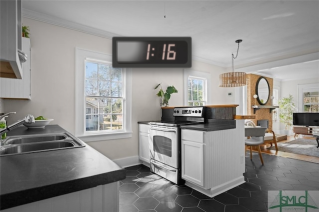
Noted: {"hour": 1, "minute": 16}
